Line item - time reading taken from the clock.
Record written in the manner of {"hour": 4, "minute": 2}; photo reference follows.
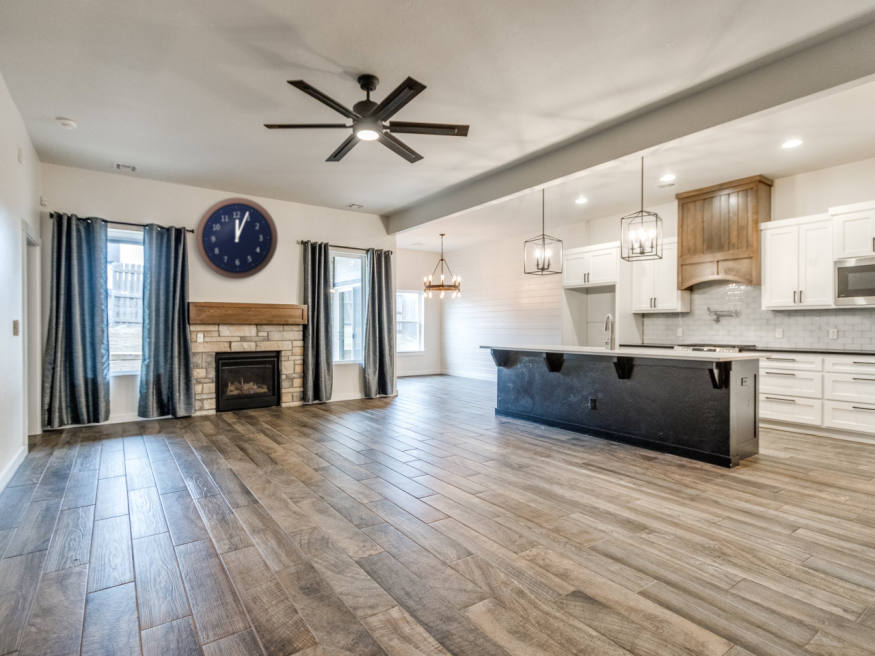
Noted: {"hour": 12, "minute": 4}
